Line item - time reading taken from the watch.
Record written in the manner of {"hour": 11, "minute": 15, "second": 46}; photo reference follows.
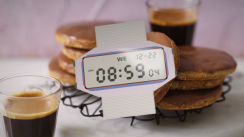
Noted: {"hour": 8, "minute": 59, "second": 4}
